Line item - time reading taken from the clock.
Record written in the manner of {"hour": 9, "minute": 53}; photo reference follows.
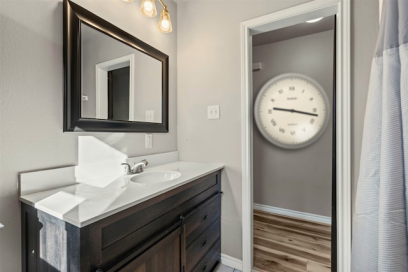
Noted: {"hour": 9, "minute": 17}
